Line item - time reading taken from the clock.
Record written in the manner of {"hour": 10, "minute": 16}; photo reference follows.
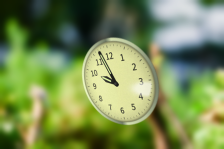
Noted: {"hour": 9, "minute": 57}
